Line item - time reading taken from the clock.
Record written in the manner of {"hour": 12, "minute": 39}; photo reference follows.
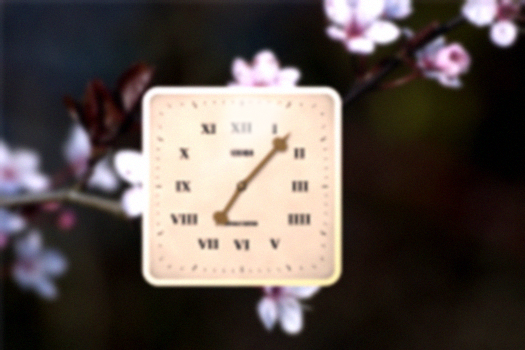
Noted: {"hour": 7, "minute": 7}
